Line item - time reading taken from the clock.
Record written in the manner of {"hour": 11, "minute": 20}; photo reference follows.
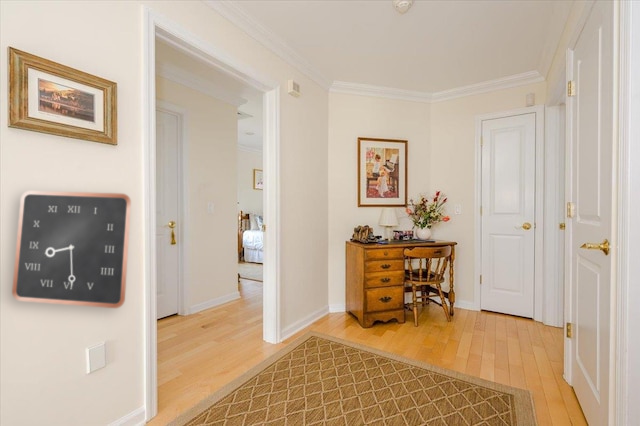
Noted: {"hour": 8, "minute": 29}
